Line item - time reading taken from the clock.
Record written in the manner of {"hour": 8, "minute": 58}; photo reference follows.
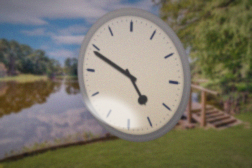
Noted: {"hour": 4, "minute": 49}
